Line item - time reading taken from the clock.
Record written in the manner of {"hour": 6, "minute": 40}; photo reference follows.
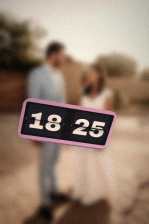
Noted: {"hour": 18, "minute": 25}
